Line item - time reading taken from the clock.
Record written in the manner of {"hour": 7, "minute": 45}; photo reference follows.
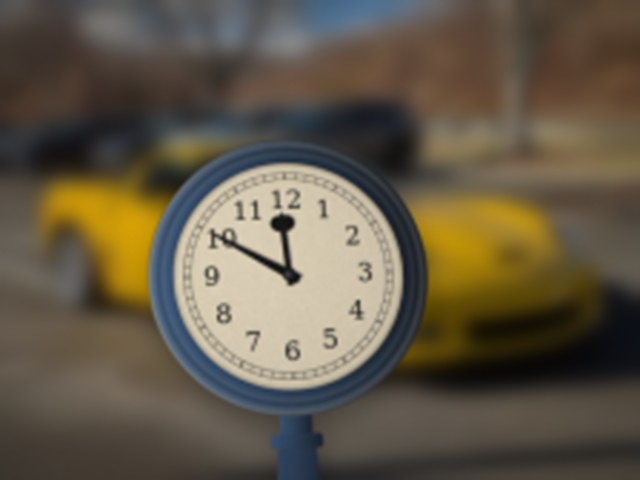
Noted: {"hour": 11, "minute": 50}
